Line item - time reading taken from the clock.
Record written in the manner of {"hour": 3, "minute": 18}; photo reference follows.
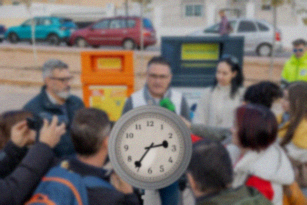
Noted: {"hour": 2, "minute": 36}
